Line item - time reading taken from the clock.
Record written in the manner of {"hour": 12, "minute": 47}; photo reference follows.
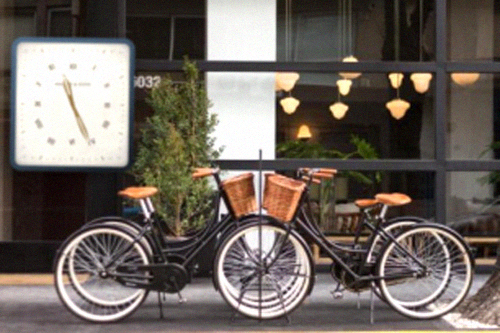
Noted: {"hour": 11, "minute": 26}
